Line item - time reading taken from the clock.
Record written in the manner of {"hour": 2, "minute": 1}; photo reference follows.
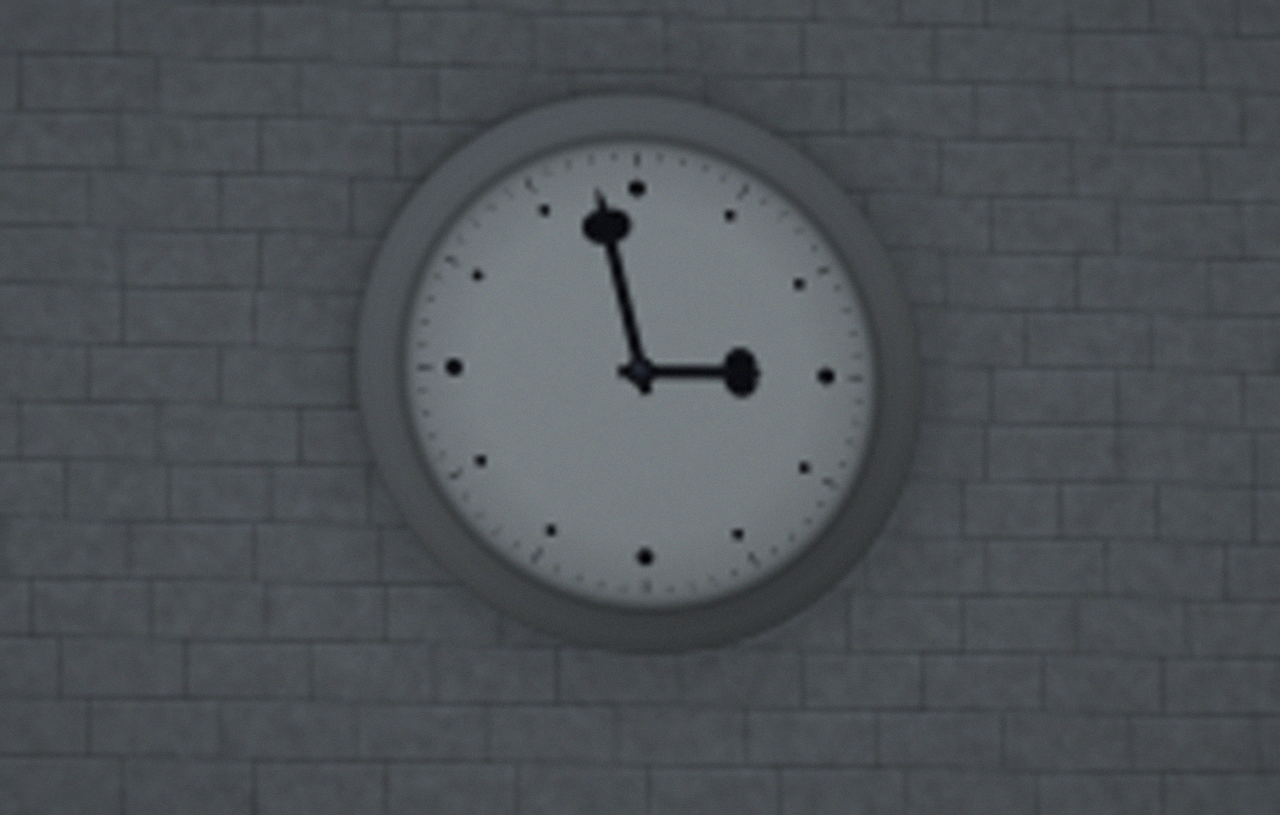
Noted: {"hour": 2, "minute": 58}
